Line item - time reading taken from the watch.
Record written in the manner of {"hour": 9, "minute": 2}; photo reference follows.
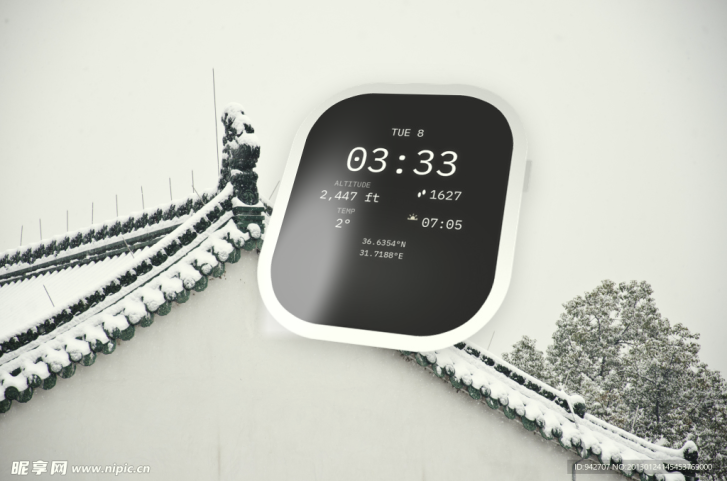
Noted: {"hour": 3, "minute": 33}
